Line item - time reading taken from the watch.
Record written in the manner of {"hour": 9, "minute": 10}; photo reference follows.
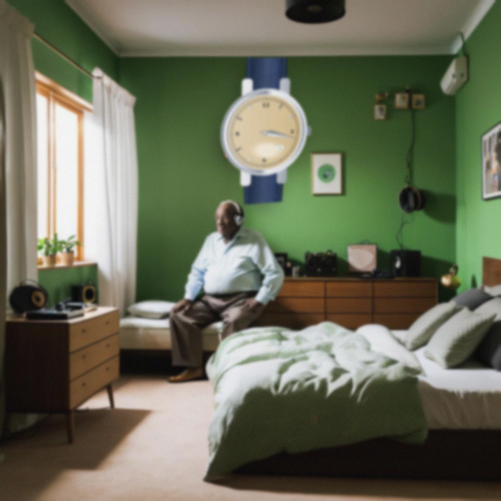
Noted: {"hour": 3, "minute": 17}
